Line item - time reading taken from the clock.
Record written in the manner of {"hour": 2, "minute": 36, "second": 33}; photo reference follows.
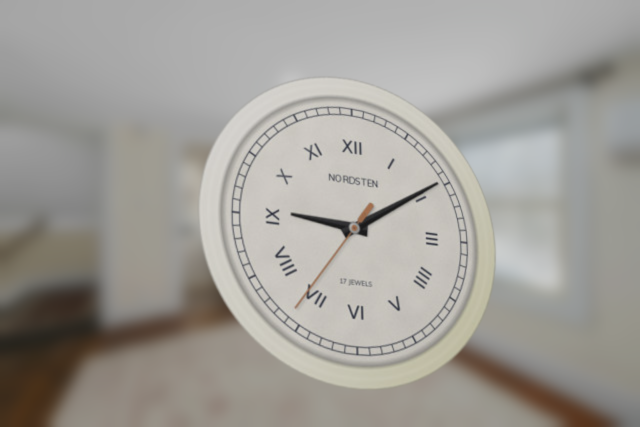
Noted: {"hour": 9, "minute": 9, "second": 36}
